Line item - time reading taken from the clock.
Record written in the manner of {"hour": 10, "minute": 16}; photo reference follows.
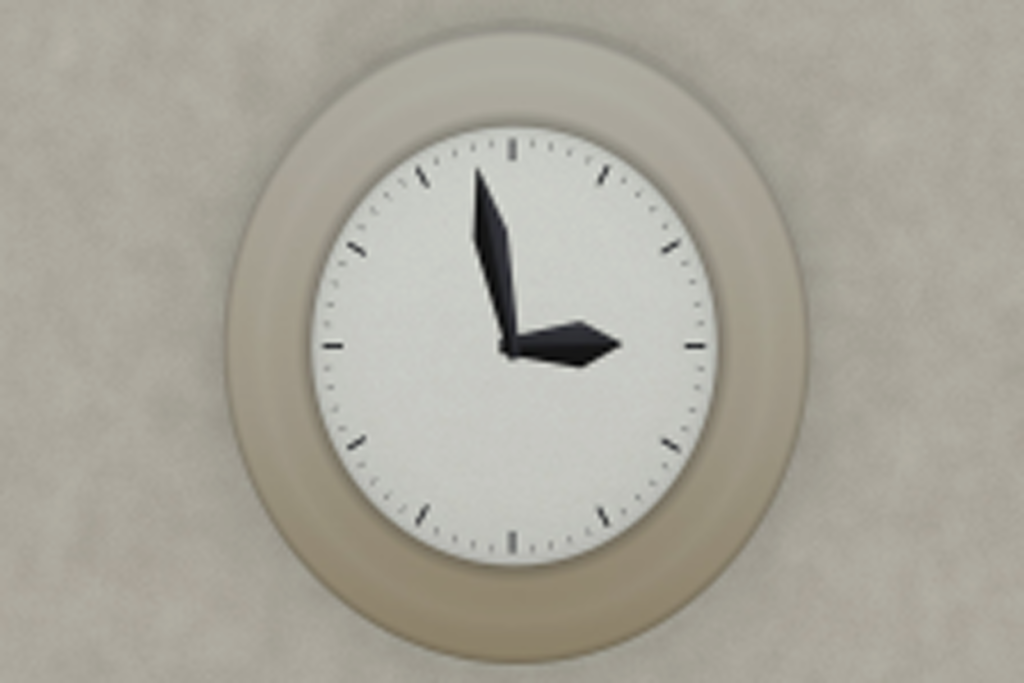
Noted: {"hour": 2, "minute": 58}
